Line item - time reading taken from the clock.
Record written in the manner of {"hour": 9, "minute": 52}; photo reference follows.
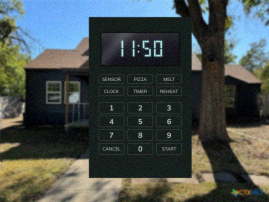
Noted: {"hour": 11, "minute": 50}
